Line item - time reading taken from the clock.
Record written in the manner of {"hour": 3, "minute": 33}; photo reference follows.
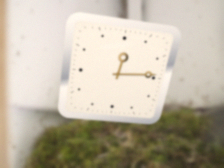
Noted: {"hour": 12, "minute": 14}
